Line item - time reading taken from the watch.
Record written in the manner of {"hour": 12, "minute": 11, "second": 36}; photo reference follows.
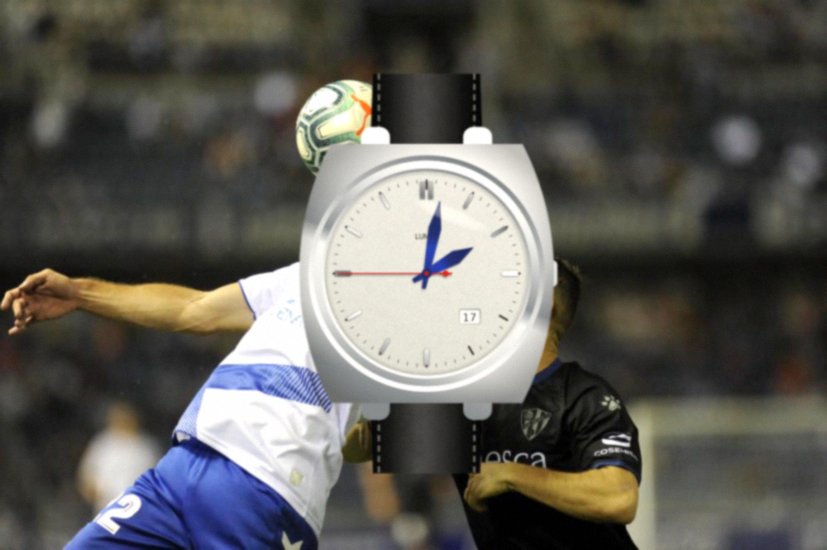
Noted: {"hour": 2, "minute": 1, "second": 45}
